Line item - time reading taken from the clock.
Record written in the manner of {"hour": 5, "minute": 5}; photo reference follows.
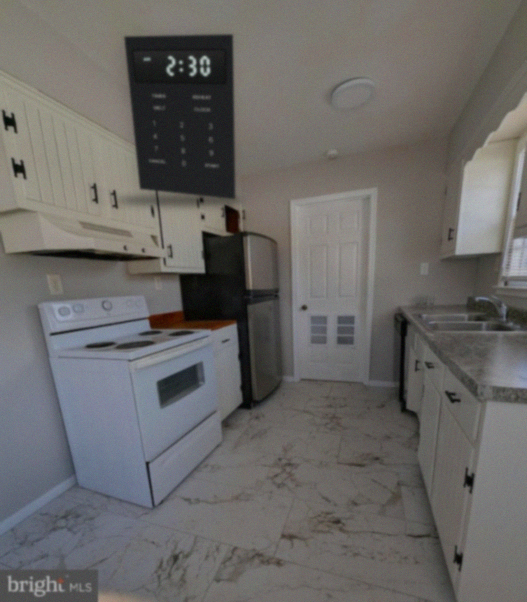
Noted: {"hour": 2, "minute": 30}
